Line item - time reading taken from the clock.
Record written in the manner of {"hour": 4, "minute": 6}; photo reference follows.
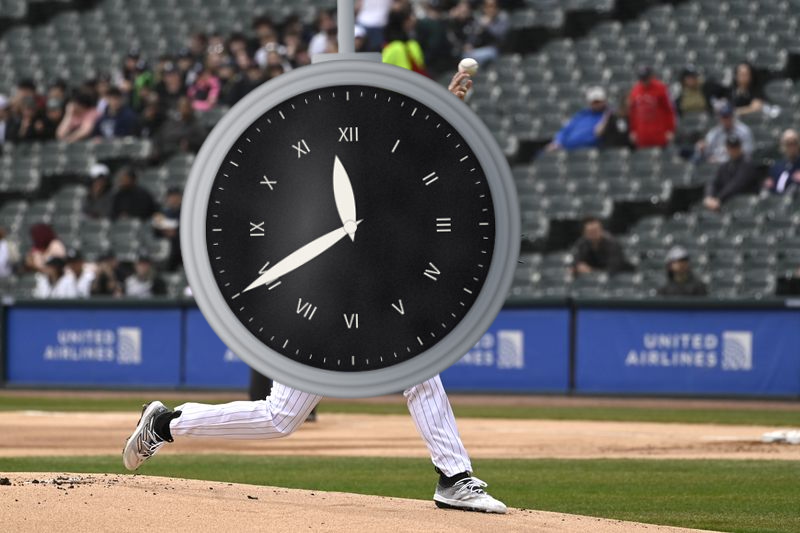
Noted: {"hour": 11, "minute": 40}
